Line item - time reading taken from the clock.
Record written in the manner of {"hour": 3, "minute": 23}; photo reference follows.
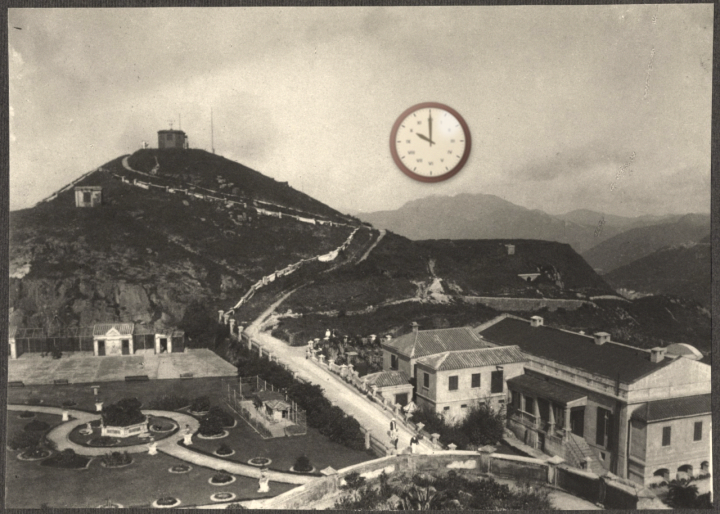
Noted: {"hour": 10, "minute": 0}
